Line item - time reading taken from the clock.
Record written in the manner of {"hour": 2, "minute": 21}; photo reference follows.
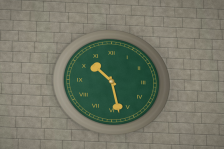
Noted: {"hour": 10, "minute": 28}
